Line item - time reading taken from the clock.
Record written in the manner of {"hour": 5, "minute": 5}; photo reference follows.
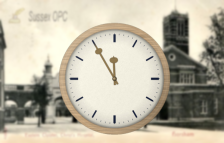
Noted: {"hour": 11, "minute": 55}
